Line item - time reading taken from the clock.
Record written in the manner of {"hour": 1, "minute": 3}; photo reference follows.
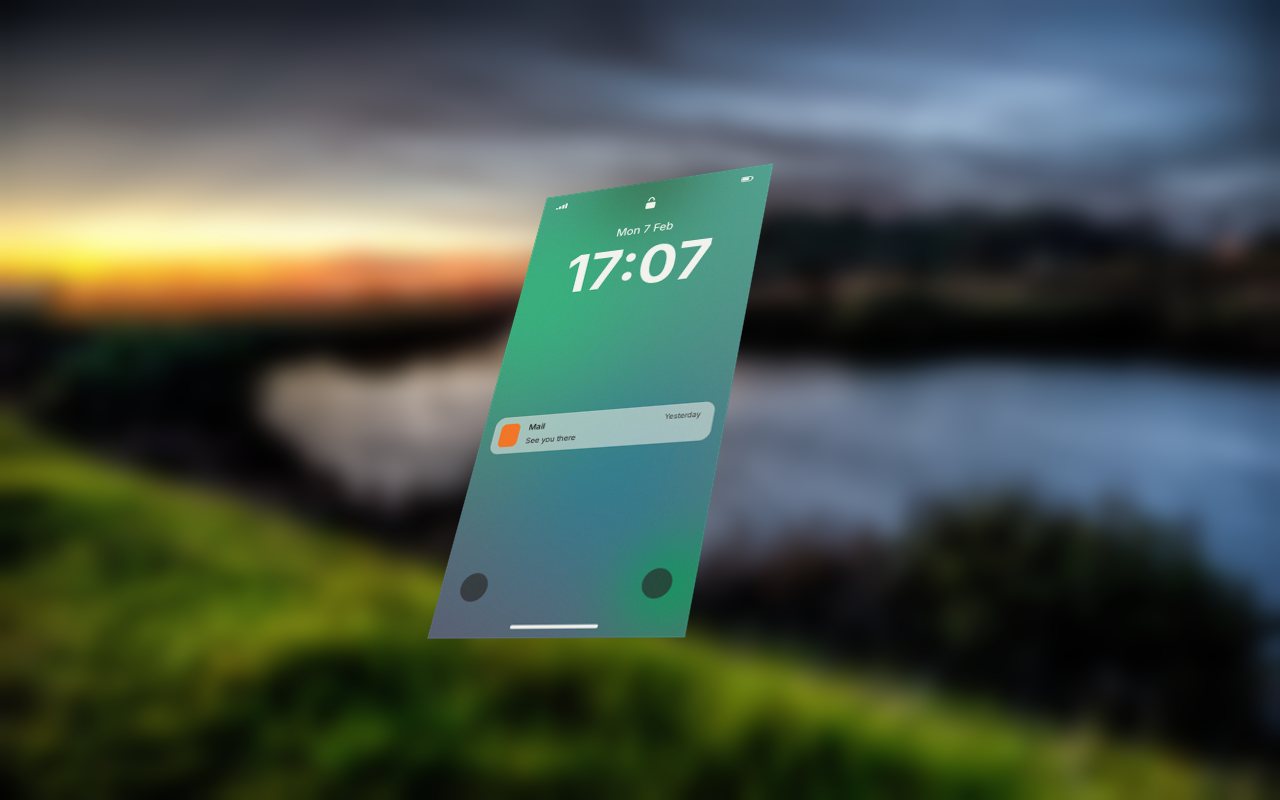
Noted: {"hour": 17, "minute": 7}
